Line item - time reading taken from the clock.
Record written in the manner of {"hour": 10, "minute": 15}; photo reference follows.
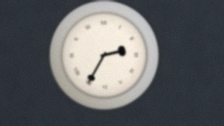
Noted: {"hour": 2, "minute": 35}
